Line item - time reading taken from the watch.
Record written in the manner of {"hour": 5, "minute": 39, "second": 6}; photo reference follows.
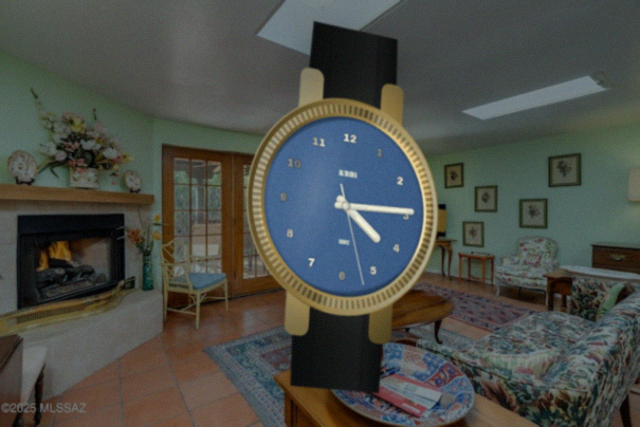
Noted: {"hour": 4, "minute": 14, "second": 27}
